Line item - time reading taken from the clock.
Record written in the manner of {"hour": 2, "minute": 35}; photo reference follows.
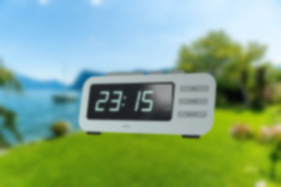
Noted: {"hour": 23, "minute": 15}
